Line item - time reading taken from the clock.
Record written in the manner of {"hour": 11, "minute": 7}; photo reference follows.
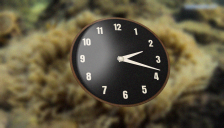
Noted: {"hour": 2, "minute": 18}
